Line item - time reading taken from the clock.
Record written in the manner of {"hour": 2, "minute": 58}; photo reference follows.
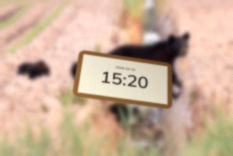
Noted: {"hour": 15, "minute": 20}
